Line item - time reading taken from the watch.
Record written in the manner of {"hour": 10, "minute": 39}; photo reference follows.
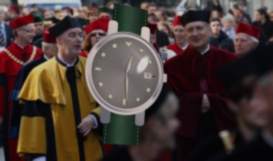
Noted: {"hour": 12, "minute": 29}
